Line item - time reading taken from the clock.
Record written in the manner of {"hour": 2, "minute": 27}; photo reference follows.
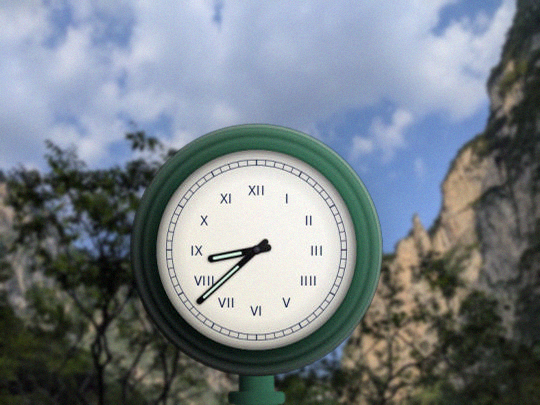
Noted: {"hour": 8, "minute": 38}
